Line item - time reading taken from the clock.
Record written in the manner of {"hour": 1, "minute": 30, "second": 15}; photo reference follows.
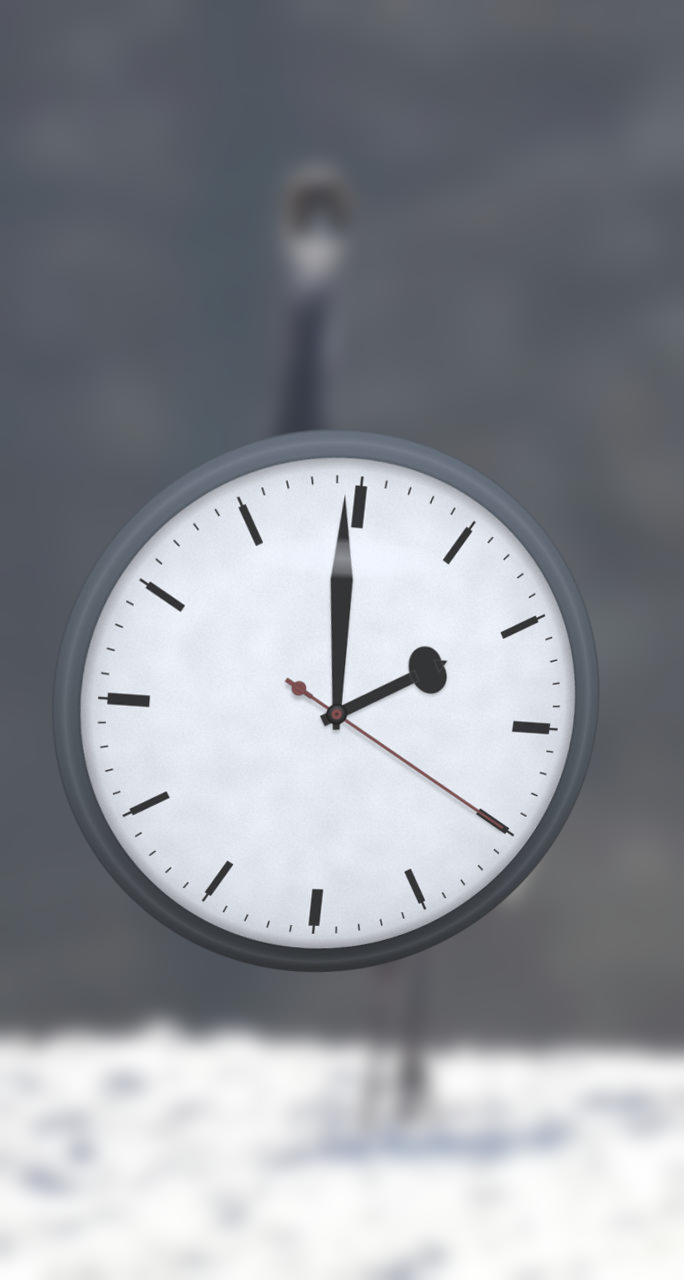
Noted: {"hour": 1, "minute": 59, "second": 20}
